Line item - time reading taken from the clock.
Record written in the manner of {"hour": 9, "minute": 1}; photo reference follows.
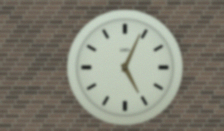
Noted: {"hour": 5, "minute": 4}
